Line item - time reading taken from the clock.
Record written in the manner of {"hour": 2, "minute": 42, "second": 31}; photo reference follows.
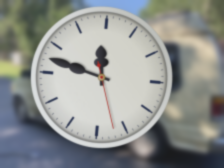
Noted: {"hour": 11, "minute": 47, "second": 27}
